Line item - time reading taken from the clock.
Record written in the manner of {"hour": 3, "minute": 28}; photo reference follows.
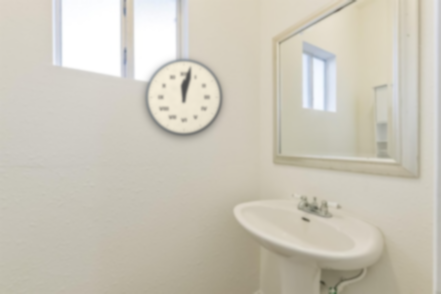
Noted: {"hour": 12, "minute": 2}
